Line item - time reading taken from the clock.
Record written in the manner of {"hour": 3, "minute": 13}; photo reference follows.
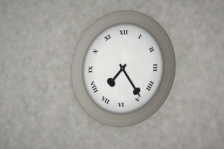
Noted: {"hour": 7, "minute": 24}
